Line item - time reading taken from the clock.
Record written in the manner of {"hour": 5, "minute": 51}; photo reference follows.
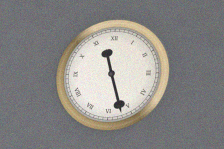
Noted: {"hour": 11, "minute": 27}
